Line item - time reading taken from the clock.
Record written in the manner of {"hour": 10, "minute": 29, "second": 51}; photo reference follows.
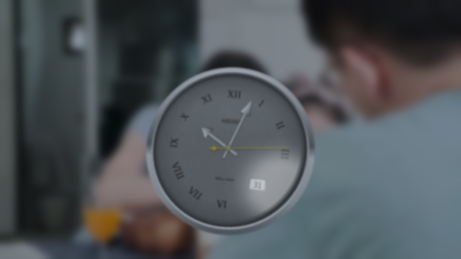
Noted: {"hour": 10, "minute": 3, "second": 14}
